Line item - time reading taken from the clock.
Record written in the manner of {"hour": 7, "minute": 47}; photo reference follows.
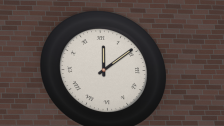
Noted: {"hour": 12, "minute": 9}
